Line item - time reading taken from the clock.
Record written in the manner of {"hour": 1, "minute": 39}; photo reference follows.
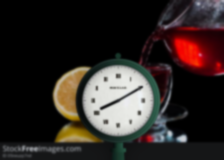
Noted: {"hour": 8, "minute": 10}
